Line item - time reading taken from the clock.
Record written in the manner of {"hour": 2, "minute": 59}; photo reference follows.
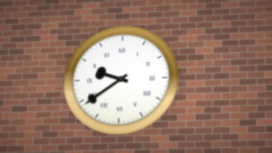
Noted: {"hour": 9, "minute": 39}
